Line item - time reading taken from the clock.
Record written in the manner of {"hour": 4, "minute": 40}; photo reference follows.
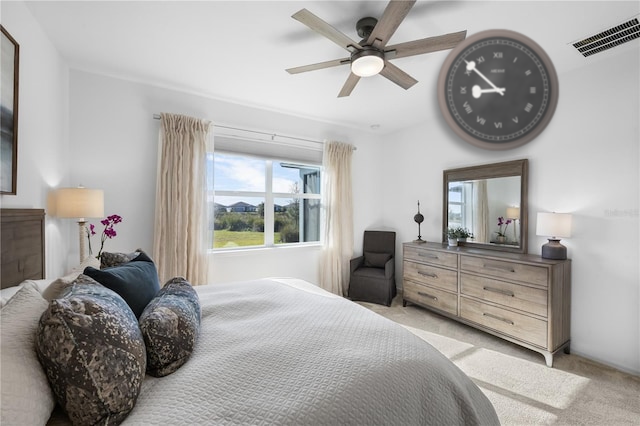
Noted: {"hour": 8, "minute": 52}
